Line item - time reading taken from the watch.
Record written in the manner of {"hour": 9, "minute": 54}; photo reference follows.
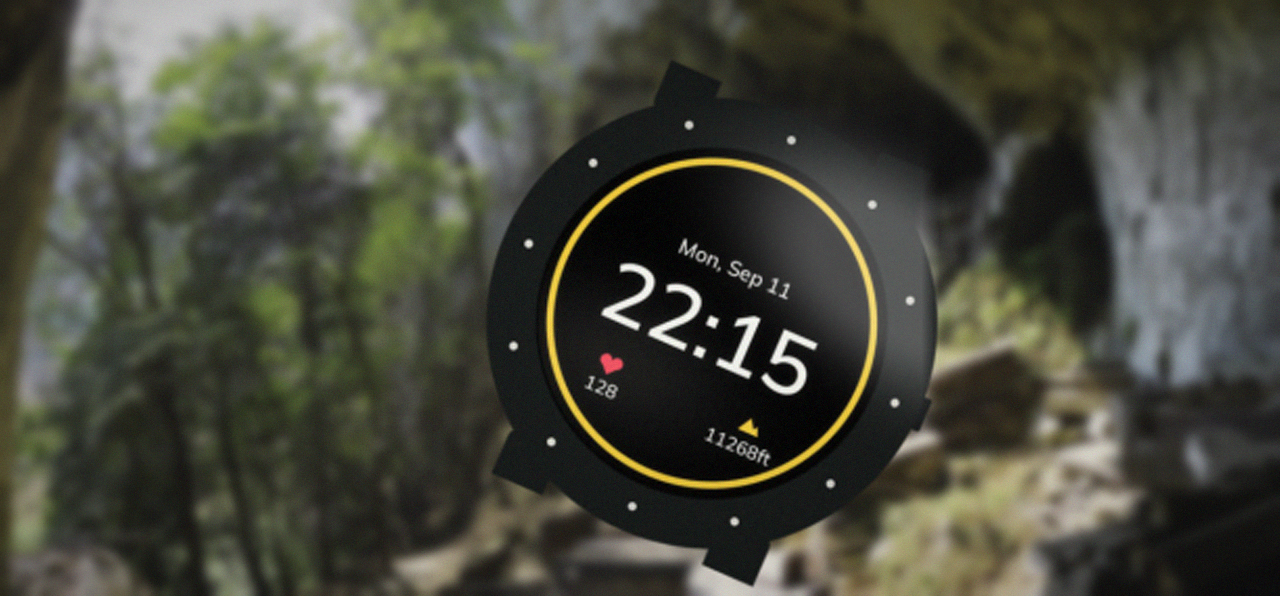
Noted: {"hour": 22, "minute": 15}
